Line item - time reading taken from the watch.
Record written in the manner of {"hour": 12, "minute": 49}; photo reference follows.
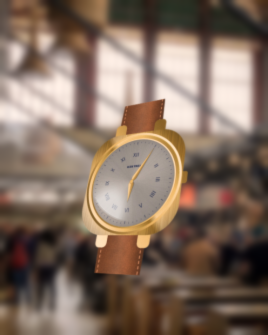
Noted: {"hour": 6, "minute": 5}
